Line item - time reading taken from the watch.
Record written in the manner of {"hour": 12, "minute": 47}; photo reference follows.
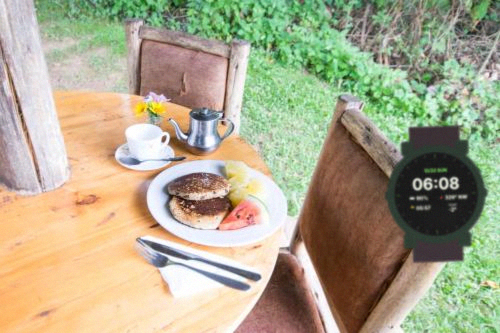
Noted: {"hour": 6, "minute": 8}
